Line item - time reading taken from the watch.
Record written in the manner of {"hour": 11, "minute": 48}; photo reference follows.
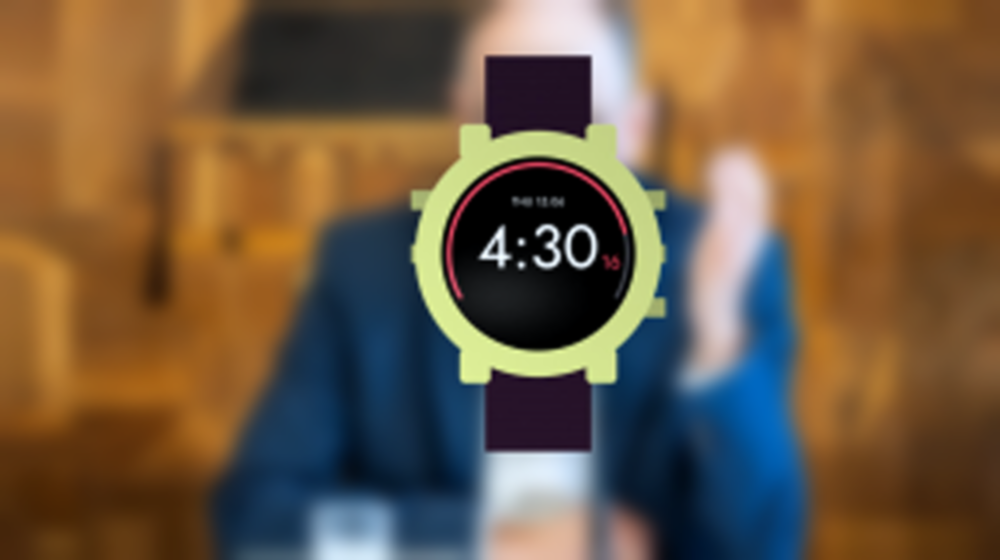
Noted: {"hour": 4, "minute": 30}
